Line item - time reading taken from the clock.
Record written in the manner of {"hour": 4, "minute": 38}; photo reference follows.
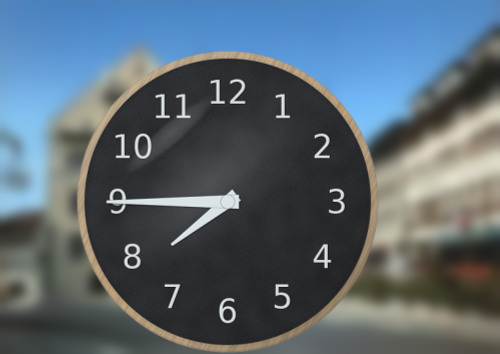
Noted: {"hour": 7, "minute": 45}
